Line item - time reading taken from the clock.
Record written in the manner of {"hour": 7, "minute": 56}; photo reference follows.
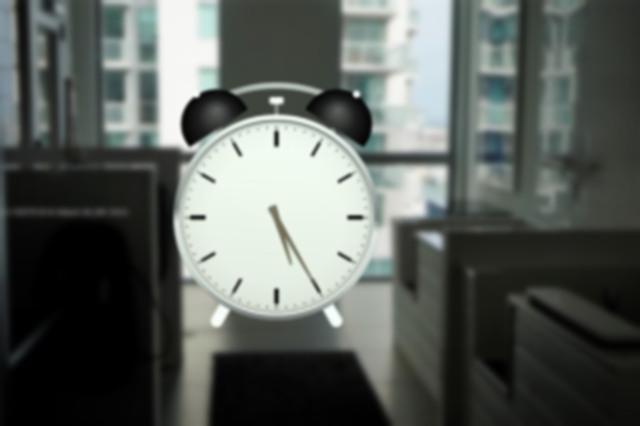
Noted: {"hour": 5, "minute": 25}
